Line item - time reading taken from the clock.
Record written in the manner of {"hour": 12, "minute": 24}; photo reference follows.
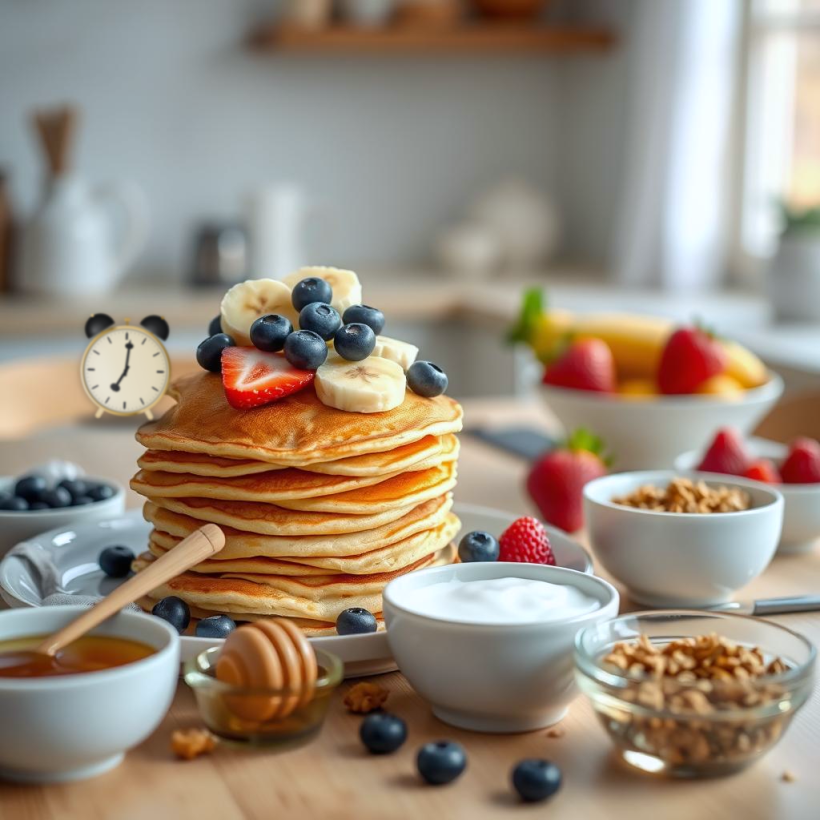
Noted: {"hour": 7, "minute": 1}
